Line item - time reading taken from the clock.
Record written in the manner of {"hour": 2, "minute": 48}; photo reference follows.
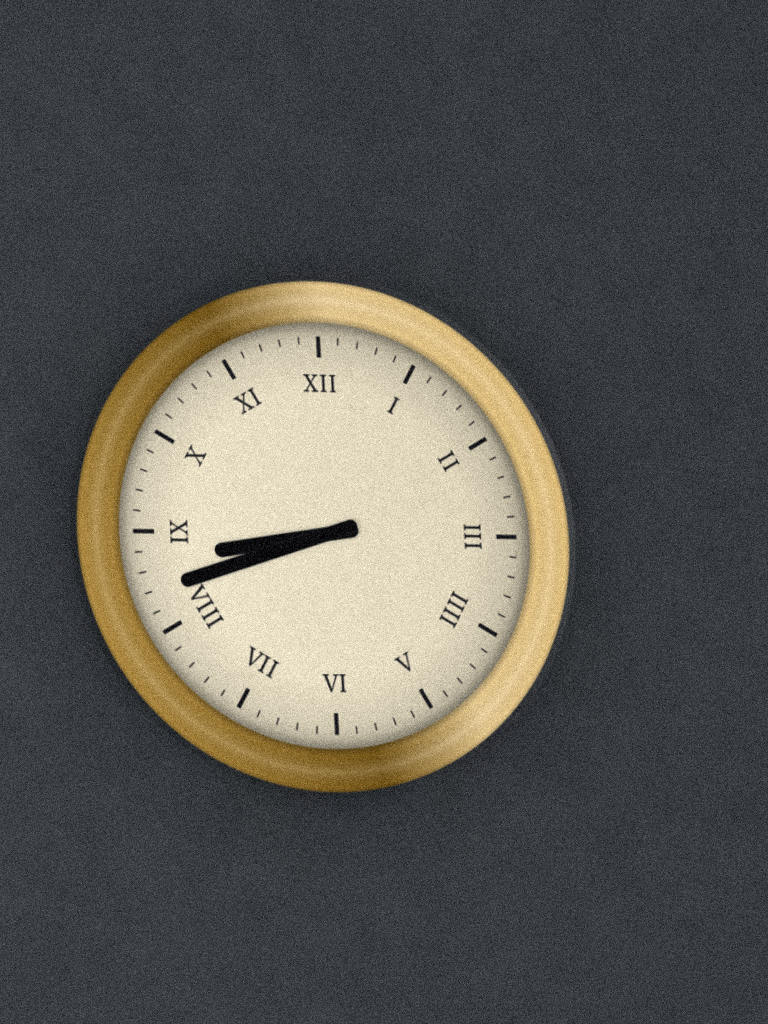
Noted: {"hour": 8, "minute": 42}
